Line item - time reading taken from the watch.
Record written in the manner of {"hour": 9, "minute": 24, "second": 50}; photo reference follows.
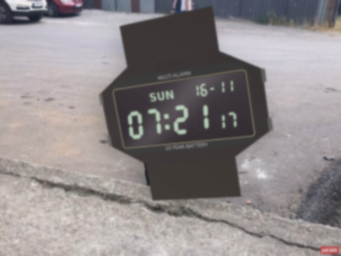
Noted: {"hour": 7, "minute": 21, "second": 17}
